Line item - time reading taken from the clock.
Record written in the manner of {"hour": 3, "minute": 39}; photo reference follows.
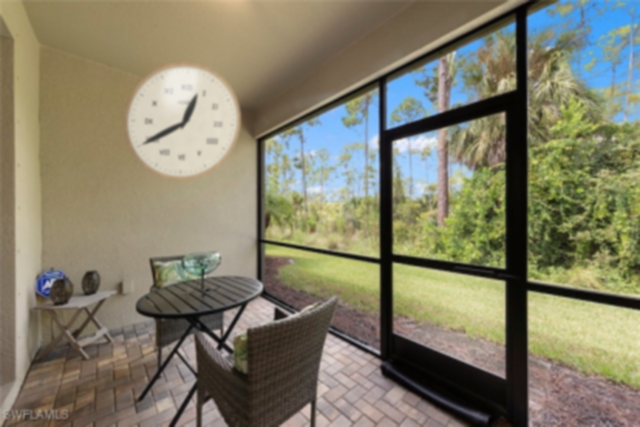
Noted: {"hour": 12, "minute": 40}
